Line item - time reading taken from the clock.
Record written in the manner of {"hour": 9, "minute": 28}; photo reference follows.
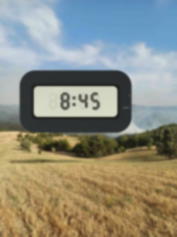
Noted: {"hour": 8, "minute": 45}
